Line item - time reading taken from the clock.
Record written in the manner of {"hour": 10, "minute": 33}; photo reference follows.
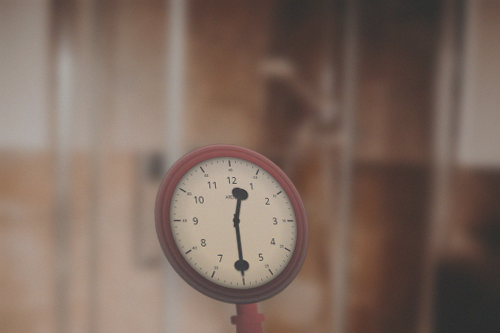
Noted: {"hour": 12, "minute": 30}
